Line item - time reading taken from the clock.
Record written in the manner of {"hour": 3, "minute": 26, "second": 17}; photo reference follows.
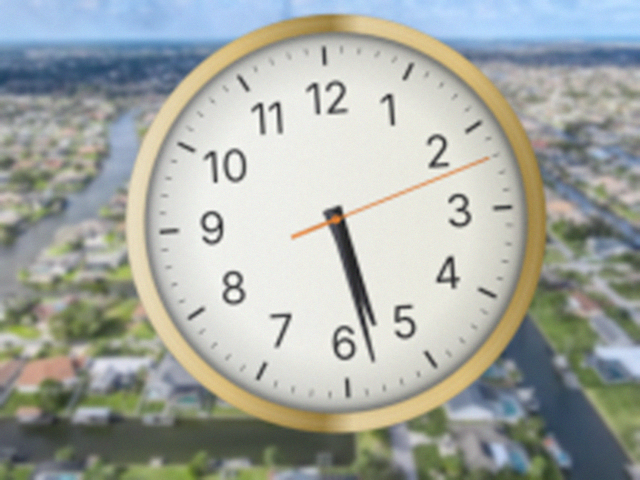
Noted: {"hour": 5, "minute": 28, "second": 12}
